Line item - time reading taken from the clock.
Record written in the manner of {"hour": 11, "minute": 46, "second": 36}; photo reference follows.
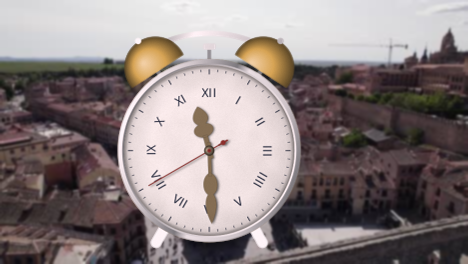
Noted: {"hour": 11, "minute": 29, "second": 40}
